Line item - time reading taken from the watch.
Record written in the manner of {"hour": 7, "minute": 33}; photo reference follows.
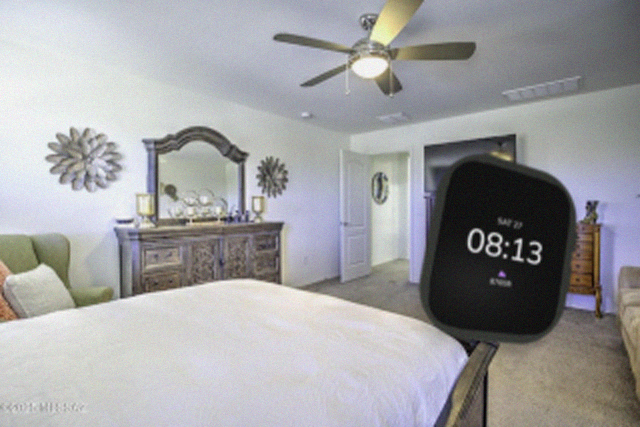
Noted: {"hour": 8, "minute": 13}
